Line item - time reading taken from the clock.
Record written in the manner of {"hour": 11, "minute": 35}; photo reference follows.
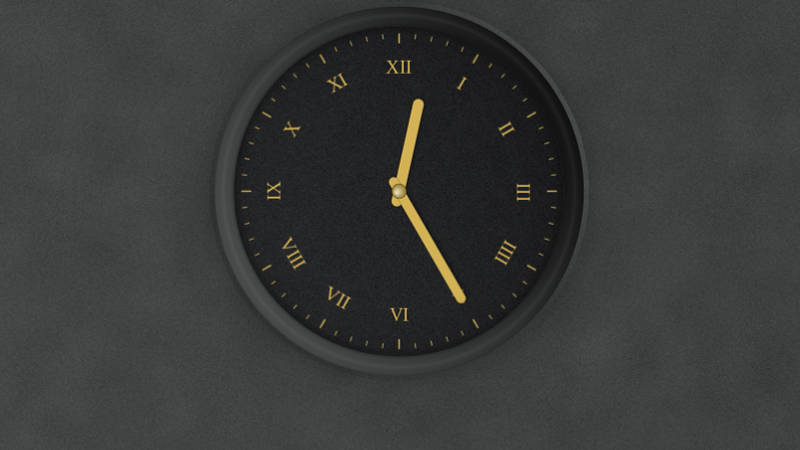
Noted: {"hour": 12, "minute": 25}
